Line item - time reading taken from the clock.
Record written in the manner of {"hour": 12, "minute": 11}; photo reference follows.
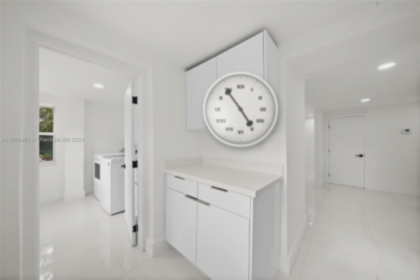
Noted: {"hour": 4, "minute": 54}
